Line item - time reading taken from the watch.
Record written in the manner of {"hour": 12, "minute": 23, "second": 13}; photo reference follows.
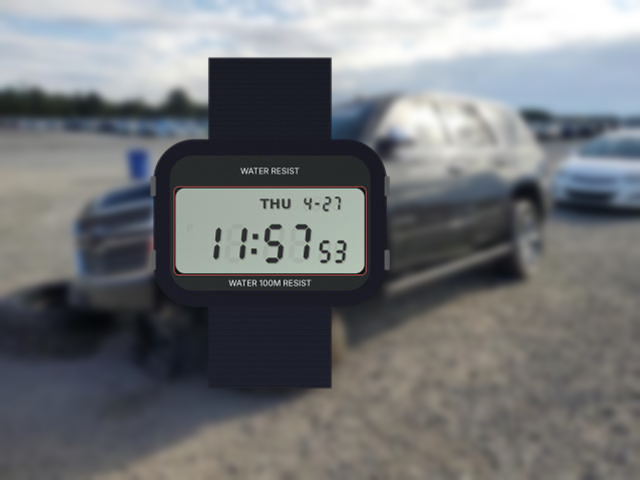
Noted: {"hour": 11, "minute": 57, "second": 53}
